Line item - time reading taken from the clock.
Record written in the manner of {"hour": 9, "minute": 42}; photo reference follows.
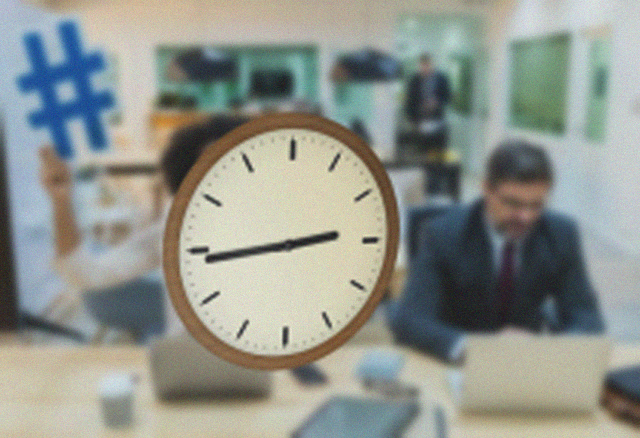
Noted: {"hour": 2, "minute": 44}
